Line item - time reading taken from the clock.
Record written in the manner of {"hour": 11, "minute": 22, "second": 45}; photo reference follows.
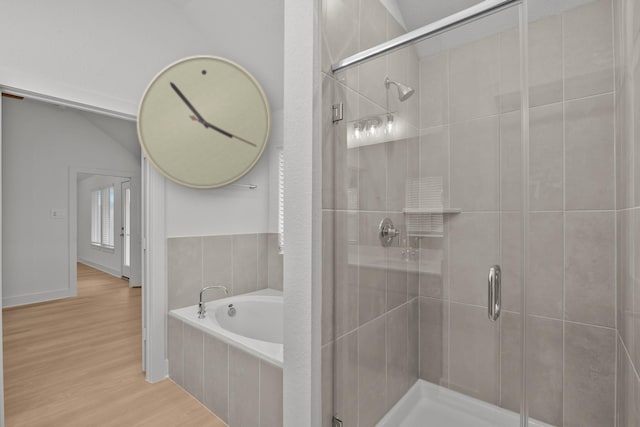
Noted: {"hour": 3, "minute": 53, "second": 19}
